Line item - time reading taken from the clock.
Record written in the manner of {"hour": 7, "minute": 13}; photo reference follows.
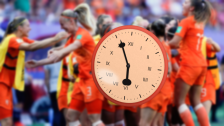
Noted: {"hour": 5, "minute": 56}
